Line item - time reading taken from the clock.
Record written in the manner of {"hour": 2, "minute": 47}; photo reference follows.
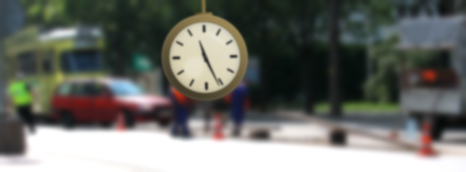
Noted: {"hour": 11, "minute": 26}
